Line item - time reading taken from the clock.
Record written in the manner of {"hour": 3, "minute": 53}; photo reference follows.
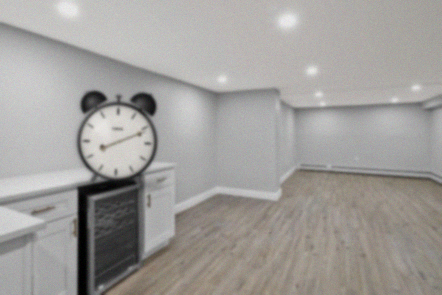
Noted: {"hour": 8, "minute": 11}
